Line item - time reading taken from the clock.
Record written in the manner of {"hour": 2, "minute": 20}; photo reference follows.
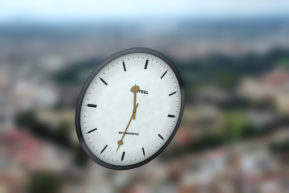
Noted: {"hour": 11, "minute": 32}
